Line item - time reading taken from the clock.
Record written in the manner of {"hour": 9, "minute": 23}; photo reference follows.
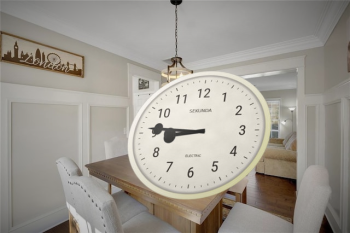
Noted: {"hour": 8, "minute": 46}
